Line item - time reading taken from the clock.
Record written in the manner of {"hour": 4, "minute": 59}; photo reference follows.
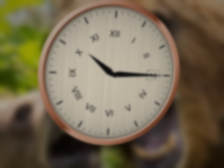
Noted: {"hour": 10, "minute": 15}
